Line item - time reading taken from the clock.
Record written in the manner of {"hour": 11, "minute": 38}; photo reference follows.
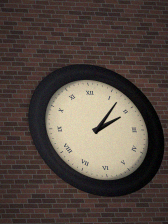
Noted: {"hour": 2, "minute": 7}
